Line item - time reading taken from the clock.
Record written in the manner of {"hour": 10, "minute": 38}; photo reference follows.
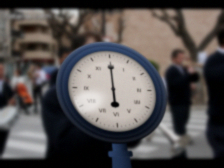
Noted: {"hour": 6, "minute": 0}
